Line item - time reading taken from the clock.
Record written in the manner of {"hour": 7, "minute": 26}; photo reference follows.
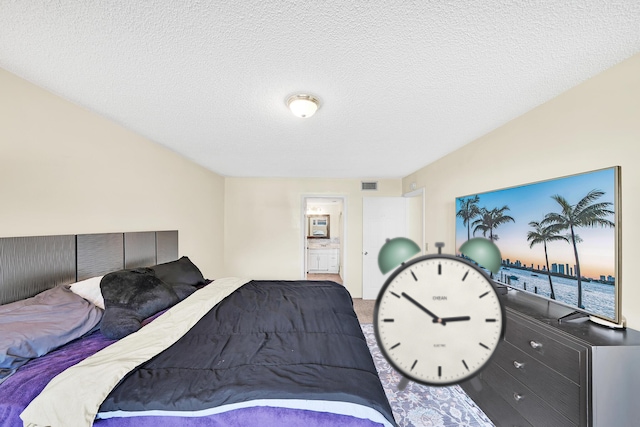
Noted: {"hour": 2, "minute": 51}
